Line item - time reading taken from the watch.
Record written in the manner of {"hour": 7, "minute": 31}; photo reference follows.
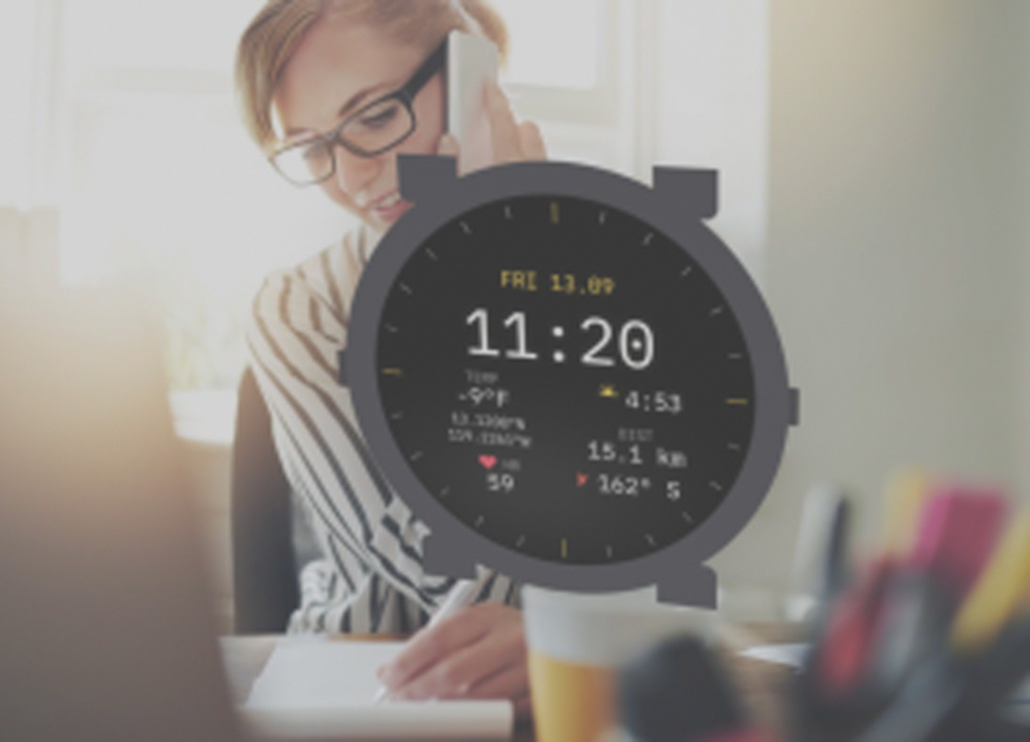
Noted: {"hour": 11, "minute": 20}
